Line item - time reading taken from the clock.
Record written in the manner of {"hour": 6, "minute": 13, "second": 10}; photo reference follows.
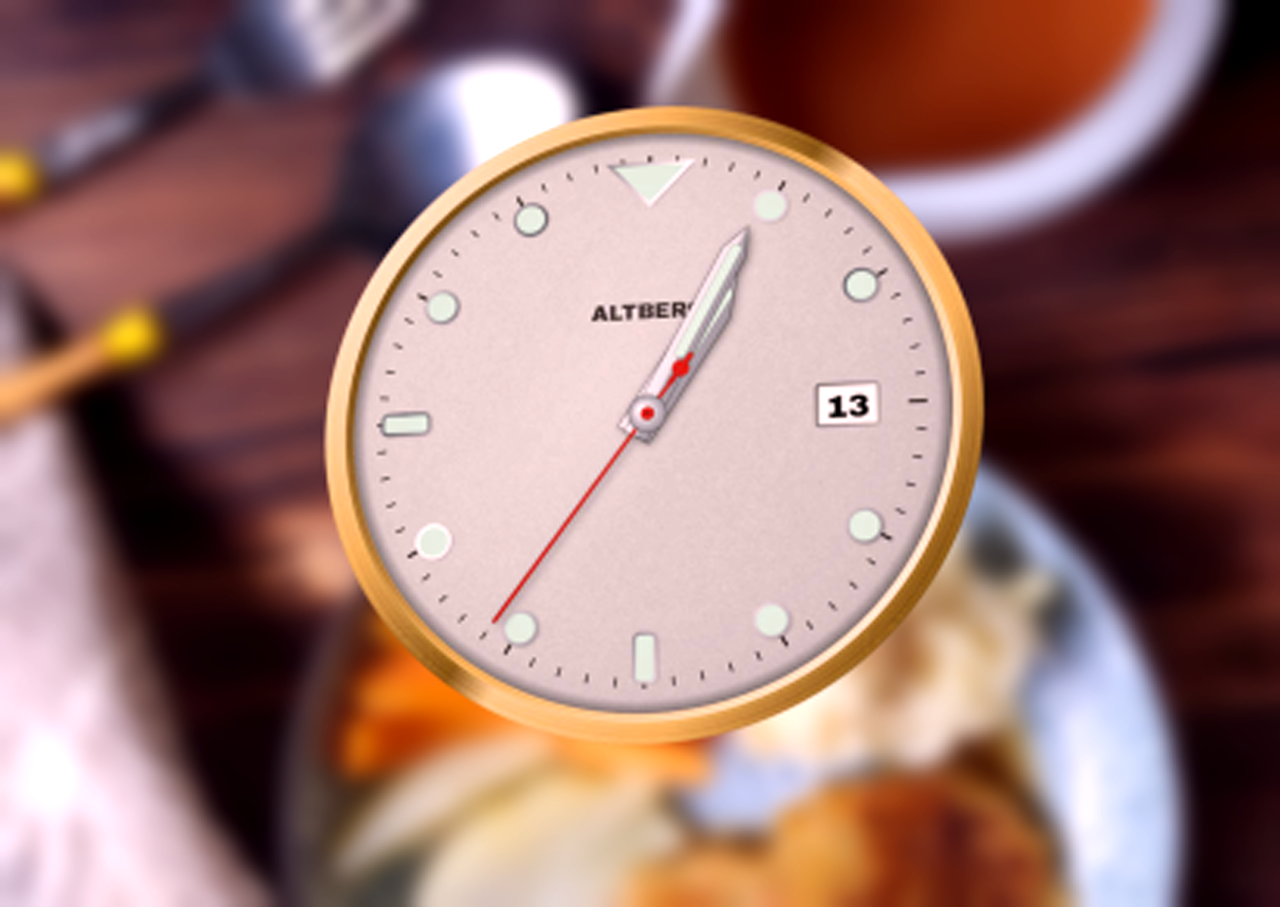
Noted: {"hour": 1, "minute": 4, "second": 36}
